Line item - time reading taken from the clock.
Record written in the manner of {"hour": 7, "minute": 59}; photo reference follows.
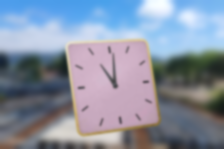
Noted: {"hour": 11, "minute": 1}
